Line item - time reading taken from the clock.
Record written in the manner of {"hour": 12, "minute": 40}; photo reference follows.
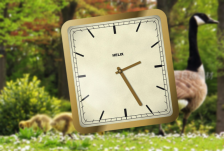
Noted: {"hour": 2, "minute": 26}
